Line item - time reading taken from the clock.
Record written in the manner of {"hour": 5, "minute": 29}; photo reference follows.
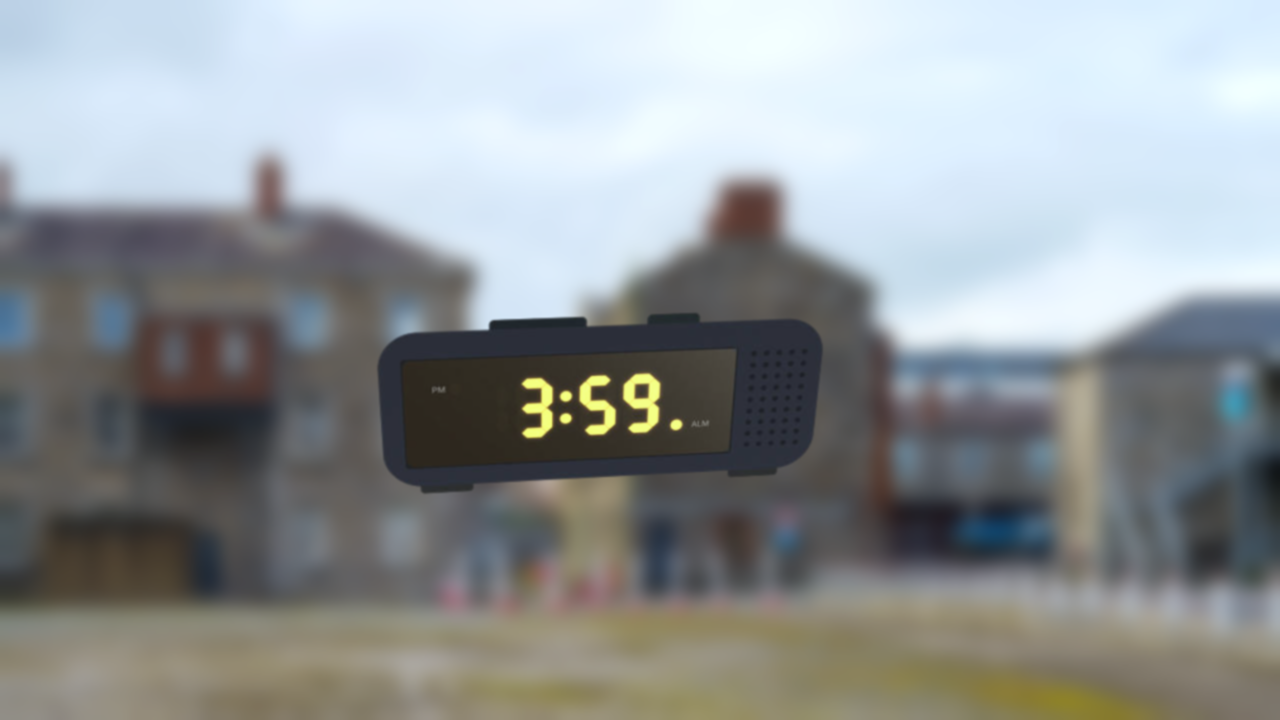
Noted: {"hour": 3, "minute": 59}
